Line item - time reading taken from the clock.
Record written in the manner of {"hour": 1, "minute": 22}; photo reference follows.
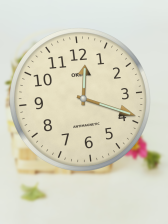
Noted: {"hour": 12, "minute": 19}
